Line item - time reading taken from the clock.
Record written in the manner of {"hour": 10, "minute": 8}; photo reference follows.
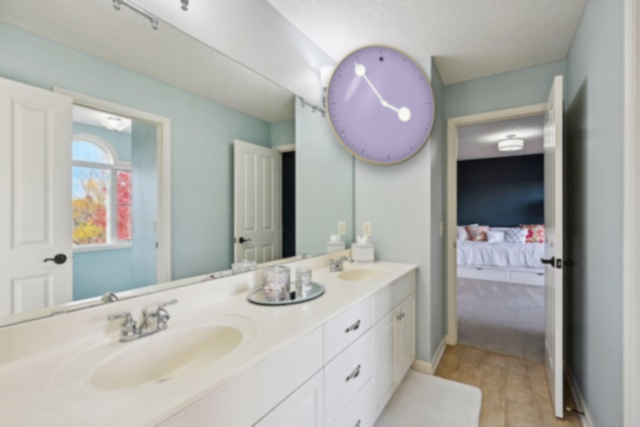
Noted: {"hour": 3, "minute": 54}
